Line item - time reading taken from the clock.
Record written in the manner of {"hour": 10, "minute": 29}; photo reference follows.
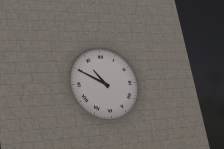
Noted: {"hour": 10, "minute": 50}
